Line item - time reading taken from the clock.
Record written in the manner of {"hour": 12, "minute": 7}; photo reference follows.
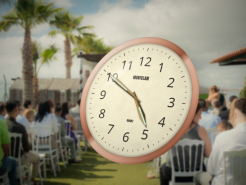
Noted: {"hour": 4, "minute": 50}
